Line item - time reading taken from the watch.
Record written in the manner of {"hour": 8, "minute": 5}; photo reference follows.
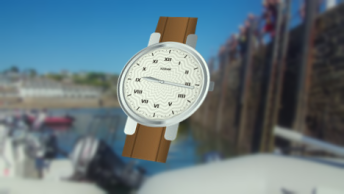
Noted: {"hour": 9, "minute": 16}
